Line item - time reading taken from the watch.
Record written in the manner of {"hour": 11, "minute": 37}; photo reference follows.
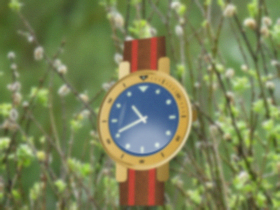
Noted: {"hour": 10, "minute": 41}
